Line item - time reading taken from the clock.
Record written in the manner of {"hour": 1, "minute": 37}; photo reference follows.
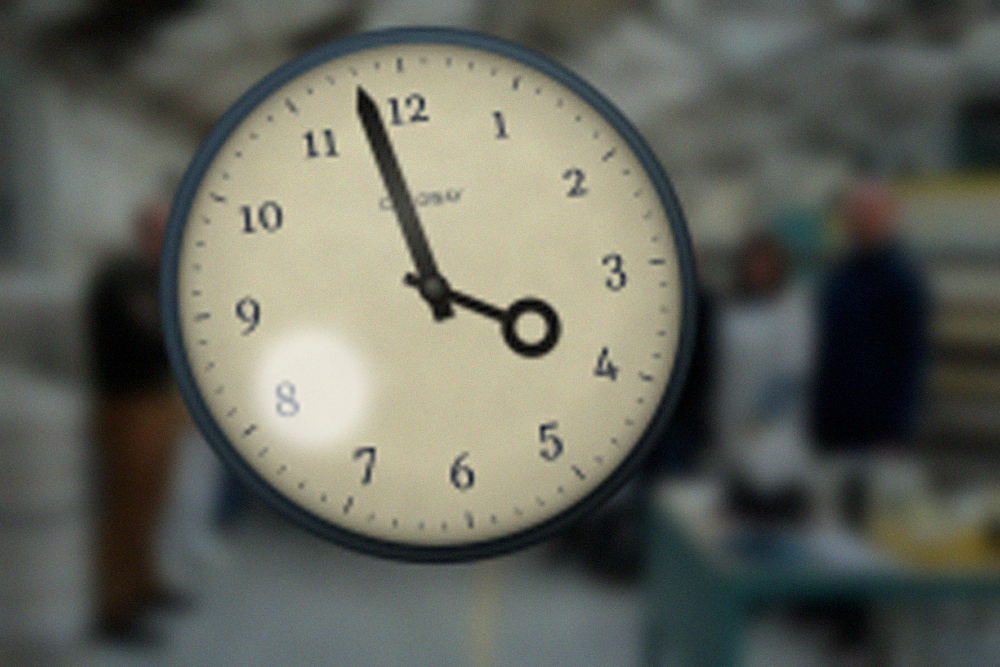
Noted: {"hour": 3, "minute": 58}
